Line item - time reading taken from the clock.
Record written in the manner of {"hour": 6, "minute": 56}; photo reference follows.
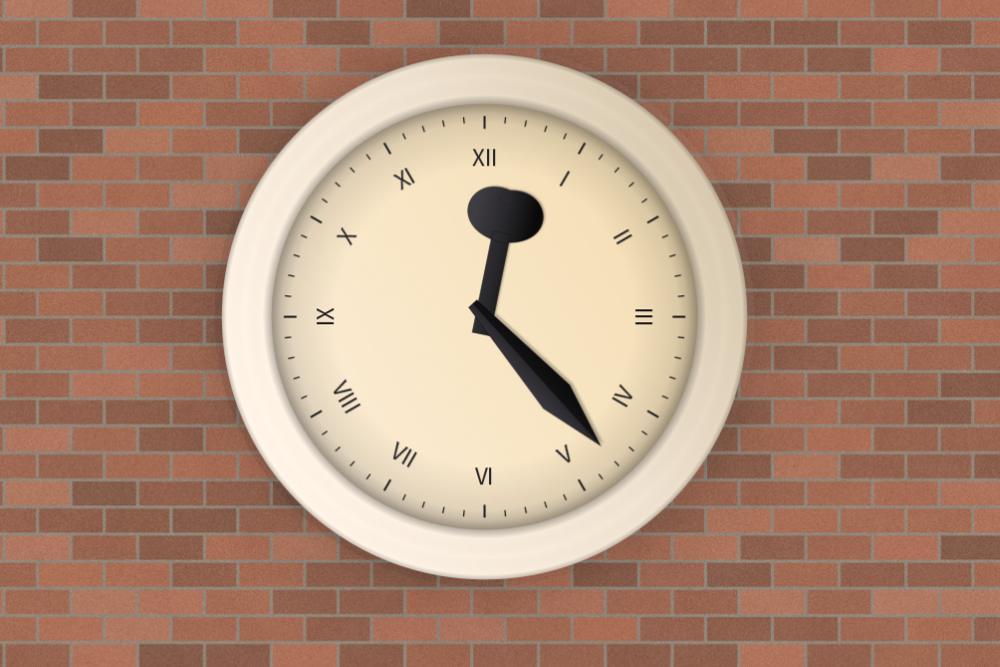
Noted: {"hour": 12, "minute": 23}
